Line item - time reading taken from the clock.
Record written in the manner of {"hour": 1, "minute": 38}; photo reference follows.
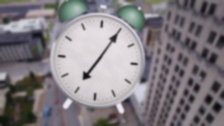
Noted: {"hour": 7, "minute": 5}
